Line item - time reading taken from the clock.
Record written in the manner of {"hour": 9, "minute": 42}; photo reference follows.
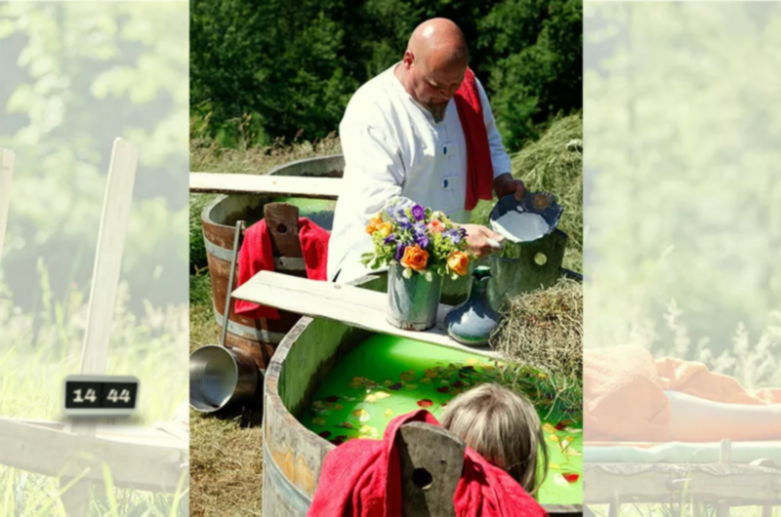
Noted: {"hour": 14, "minute": 44}
